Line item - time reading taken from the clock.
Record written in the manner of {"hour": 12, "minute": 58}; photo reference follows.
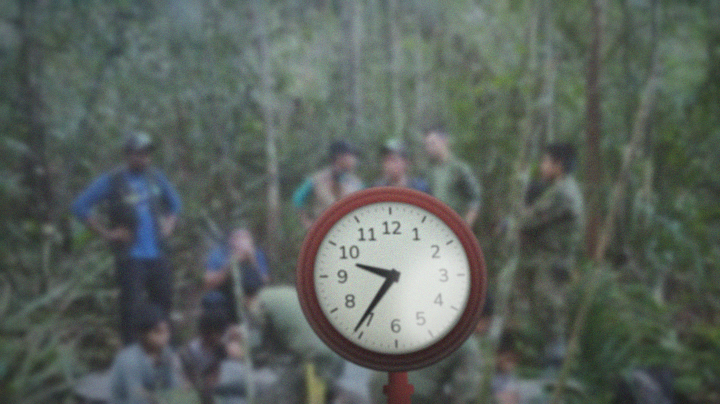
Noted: {"hour": 9, "minute": 36}
